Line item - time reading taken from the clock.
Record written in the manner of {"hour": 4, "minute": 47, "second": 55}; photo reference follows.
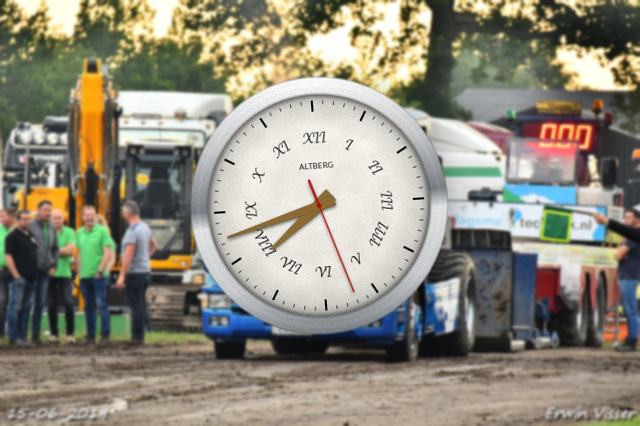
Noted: {"hour": 7, "minute": 42, "second": 27}
